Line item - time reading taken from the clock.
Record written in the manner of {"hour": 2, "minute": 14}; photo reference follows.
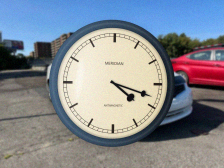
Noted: {"hour": 4, "minute": 18}
